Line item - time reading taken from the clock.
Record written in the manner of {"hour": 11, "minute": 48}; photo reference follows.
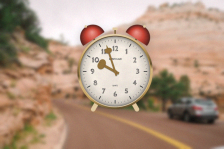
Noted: {"hour": 9, "minute": 57}
